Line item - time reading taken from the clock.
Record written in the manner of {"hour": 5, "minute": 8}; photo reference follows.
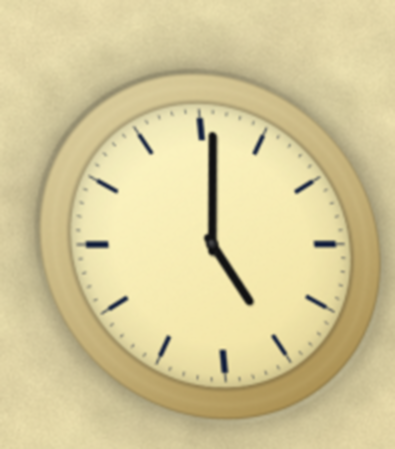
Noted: {"hour": 5, "minute": 1}
